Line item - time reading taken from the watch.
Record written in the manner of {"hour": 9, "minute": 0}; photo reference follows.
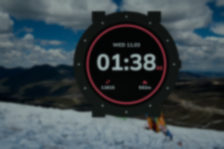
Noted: {"hour": 1, "minute": 38}
